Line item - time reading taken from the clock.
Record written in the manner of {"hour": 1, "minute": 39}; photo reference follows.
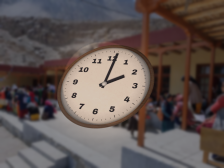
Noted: {"hour": 2, "minute": 1}
